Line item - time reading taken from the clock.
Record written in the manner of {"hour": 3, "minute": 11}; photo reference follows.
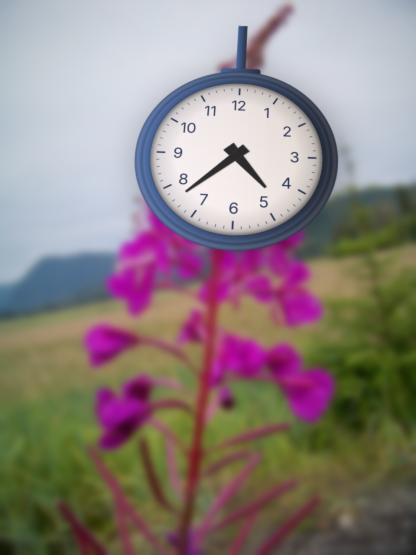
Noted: {"hour": 4, "minute": 38}
